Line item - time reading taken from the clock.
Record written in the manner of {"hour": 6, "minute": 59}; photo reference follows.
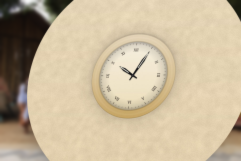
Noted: {"hour": 10, "minute": 5}
